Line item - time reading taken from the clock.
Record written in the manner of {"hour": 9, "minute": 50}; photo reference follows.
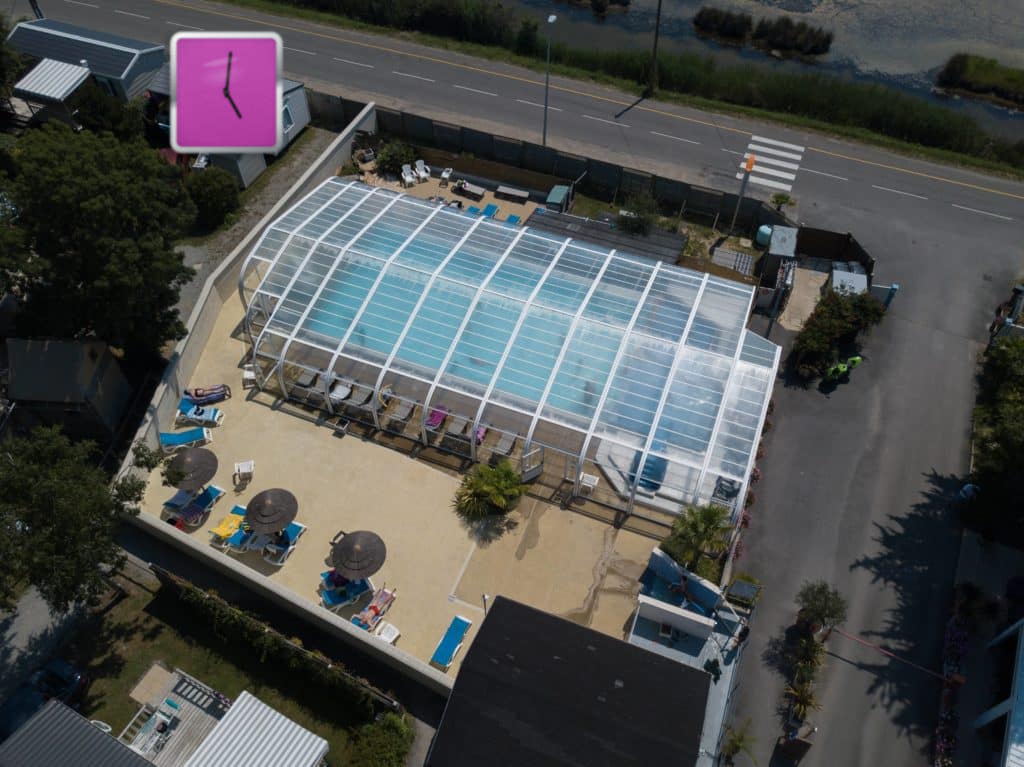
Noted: {"hour": 5, "minute": 1}
